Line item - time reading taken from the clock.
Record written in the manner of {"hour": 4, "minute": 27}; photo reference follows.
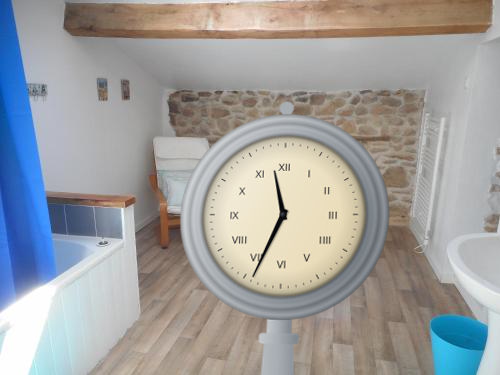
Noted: {"hour": 11, "minute": 34}
